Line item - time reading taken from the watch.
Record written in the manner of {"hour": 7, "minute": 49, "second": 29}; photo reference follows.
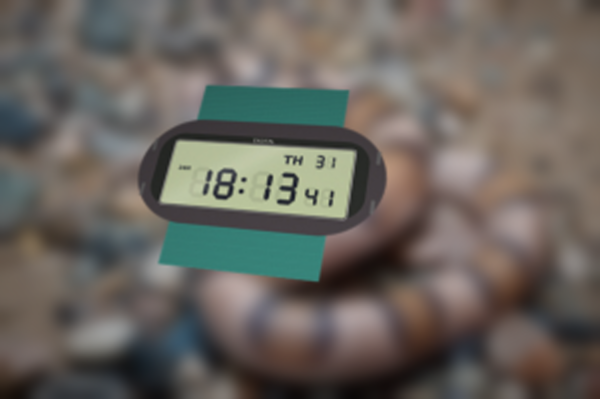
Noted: {"hour": 18, "minute": 13, "second": 41}
